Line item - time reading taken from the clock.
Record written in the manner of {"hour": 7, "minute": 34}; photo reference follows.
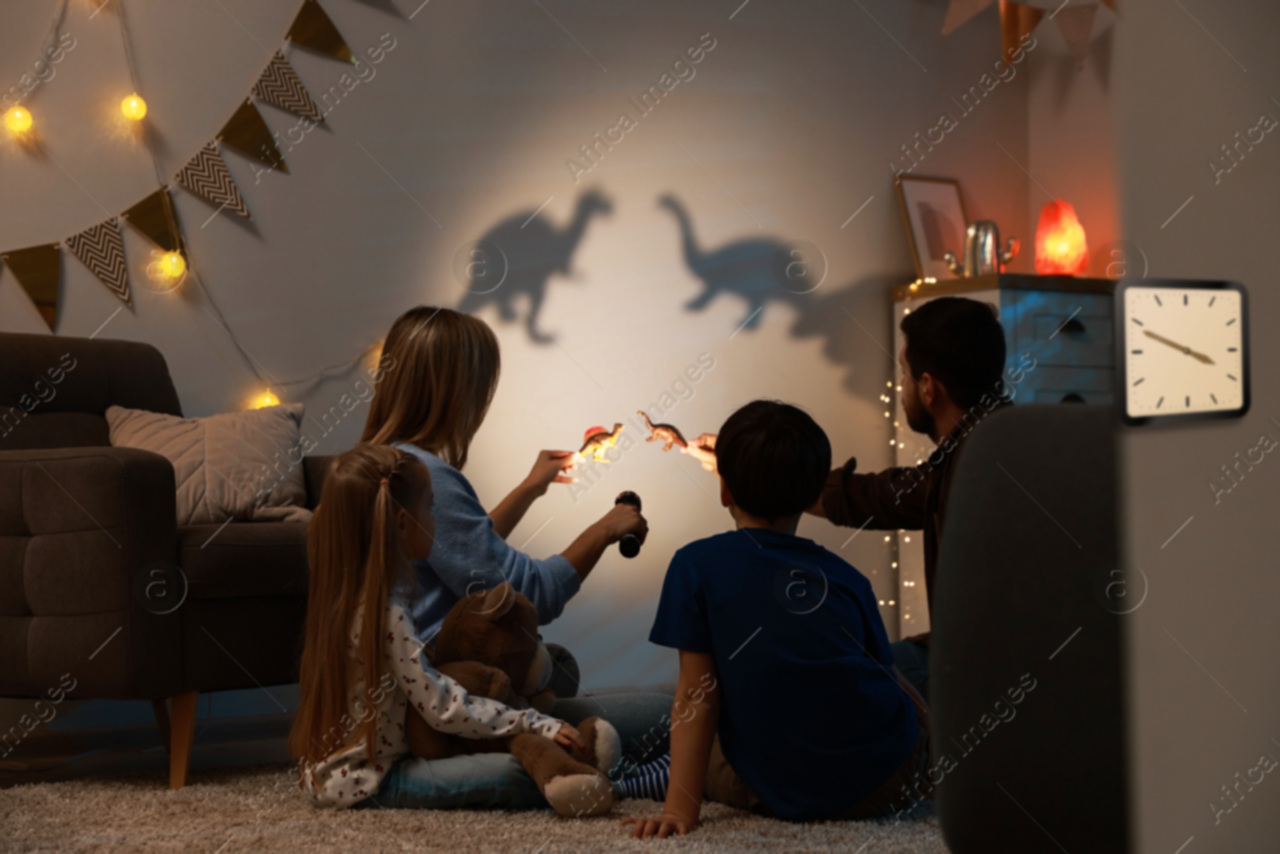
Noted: {"hour": 3, "minute": 49}
